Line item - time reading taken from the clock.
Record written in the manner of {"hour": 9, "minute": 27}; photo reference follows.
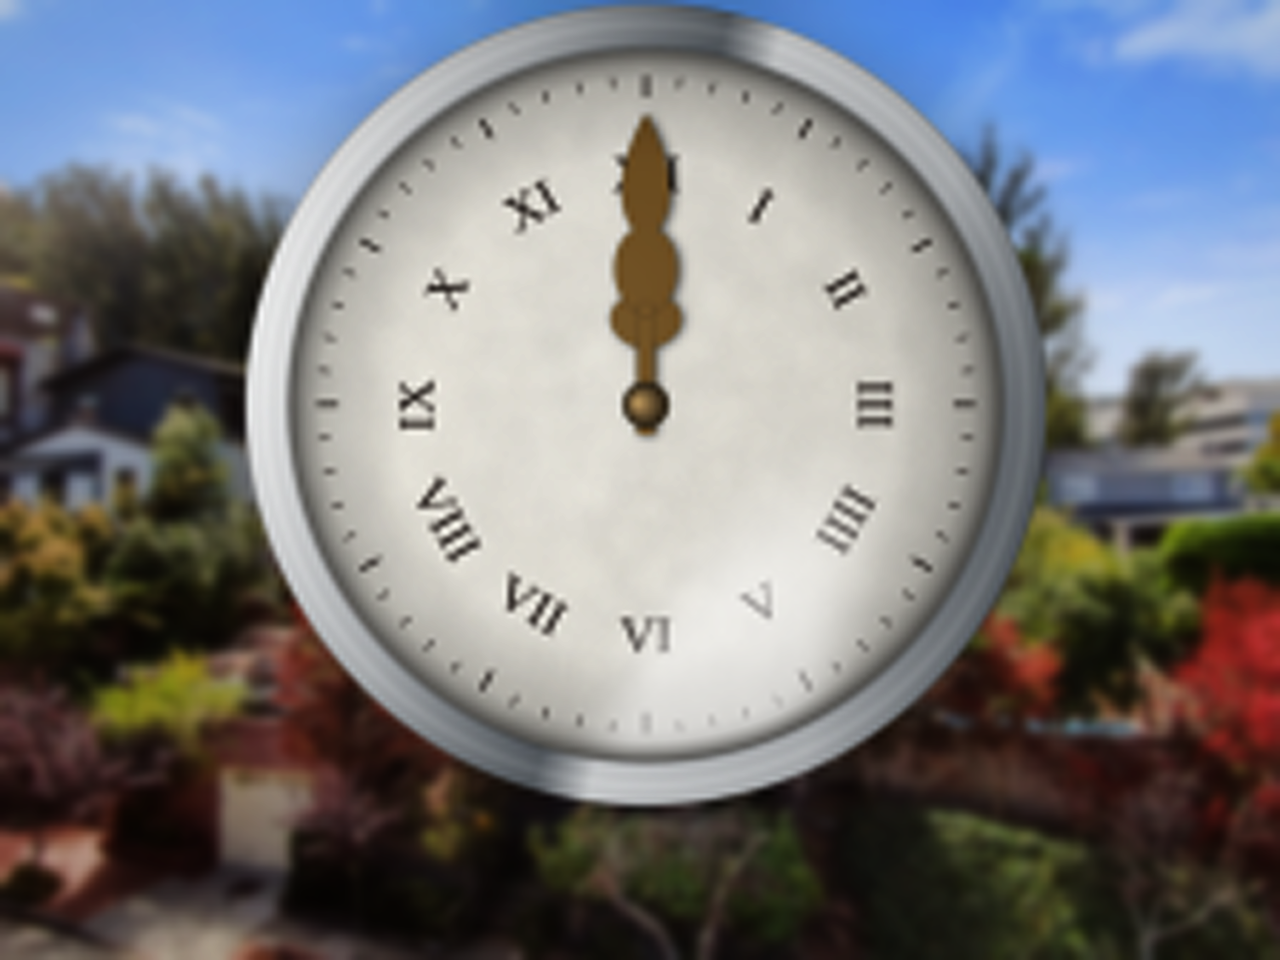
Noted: {"hour": 12, "minute": 0}
